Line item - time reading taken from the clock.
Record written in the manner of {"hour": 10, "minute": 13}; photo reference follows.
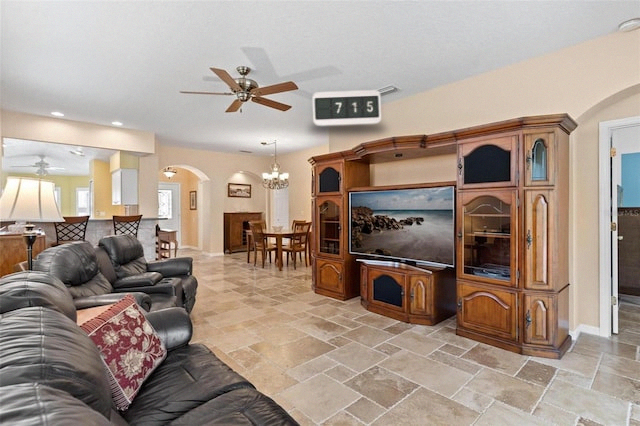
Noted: {"hour": 7, "minute": 15}
